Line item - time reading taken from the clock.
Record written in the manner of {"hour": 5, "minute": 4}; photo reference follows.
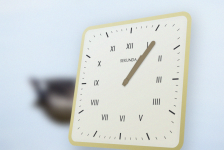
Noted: {"hour": 1, "minute": 6}
